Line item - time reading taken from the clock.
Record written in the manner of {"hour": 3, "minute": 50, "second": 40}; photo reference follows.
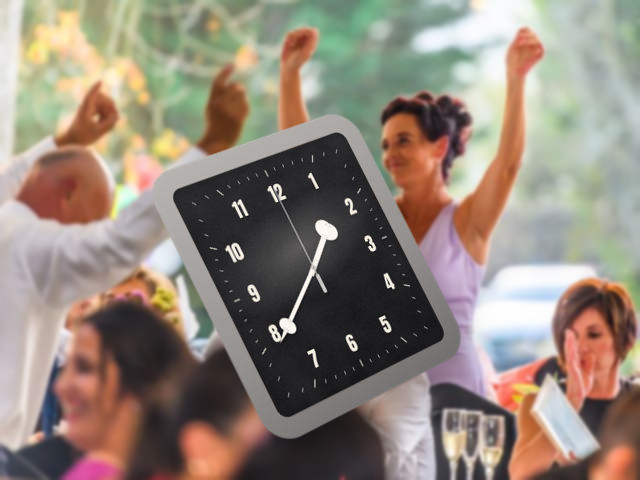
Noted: {"hour": 1, "minute": 39, "second": 0}
